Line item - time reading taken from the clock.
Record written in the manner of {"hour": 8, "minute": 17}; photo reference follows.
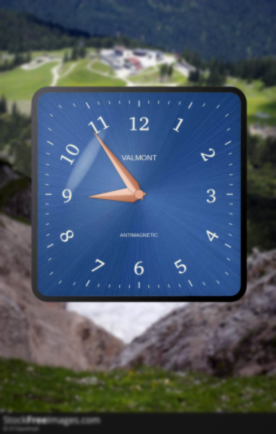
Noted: {"hour": 8, "minute": 54}
